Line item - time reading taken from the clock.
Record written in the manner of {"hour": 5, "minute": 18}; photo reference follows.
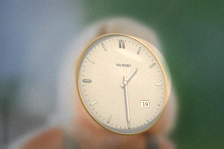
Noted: {"hour": 1, "minute": 30}
